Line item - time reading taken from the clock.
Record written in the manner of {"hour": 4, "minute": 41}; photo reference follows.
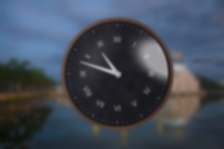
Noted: {"hour": 10, "minute": 48}
